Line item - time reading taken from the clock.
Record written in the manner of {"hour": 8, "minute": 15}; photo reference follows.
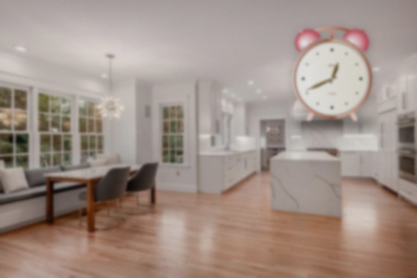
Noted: {"hour": 12, "minute": 41}
